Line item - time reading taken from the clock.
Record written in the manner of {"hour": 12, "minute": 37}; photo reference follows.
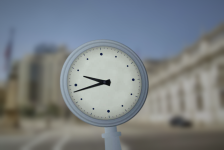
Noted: {"hour": 9, "minute": 43}
